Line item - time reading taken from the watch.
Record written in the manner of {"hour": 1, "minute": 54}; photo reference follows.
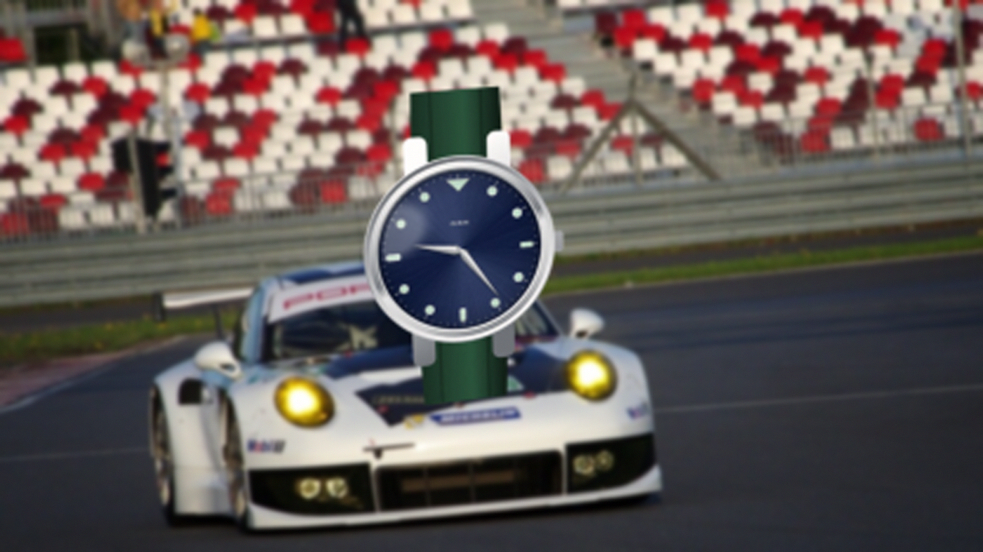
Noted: {"hour": 9, "minute": 24}
